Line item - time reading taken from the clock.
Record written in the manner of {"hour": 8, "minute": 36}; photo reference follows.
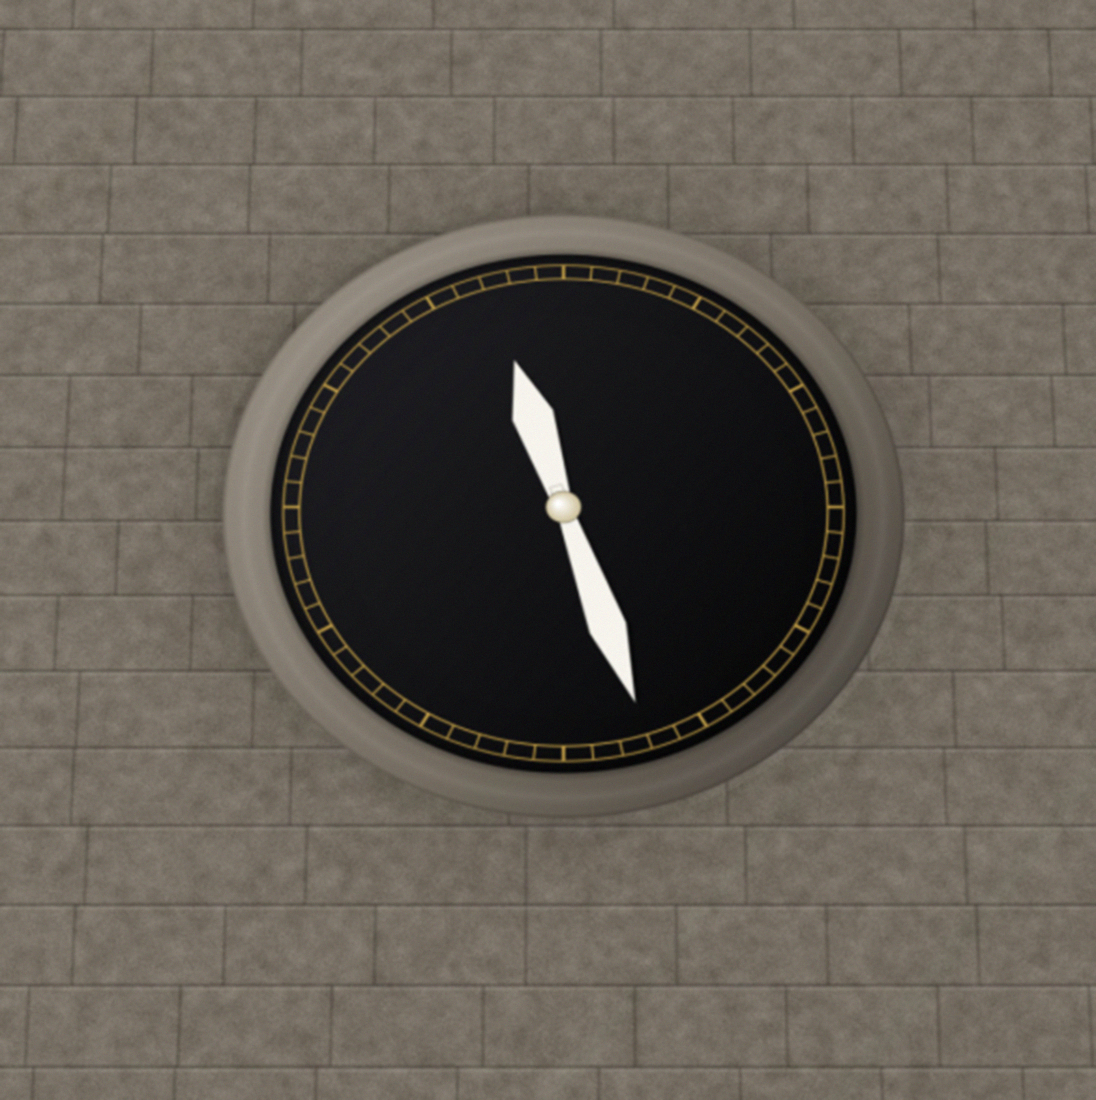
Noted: {"hour": 11, "minute": 27}
